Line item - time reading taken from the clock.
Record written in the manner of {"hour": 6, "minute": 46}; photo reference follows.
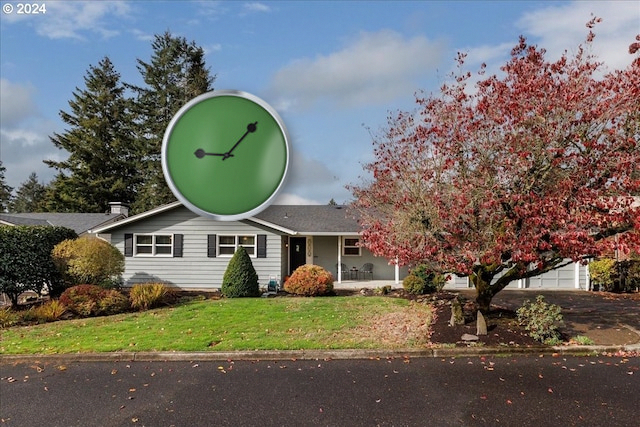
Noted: {"hour": 9, "minute": 7}
